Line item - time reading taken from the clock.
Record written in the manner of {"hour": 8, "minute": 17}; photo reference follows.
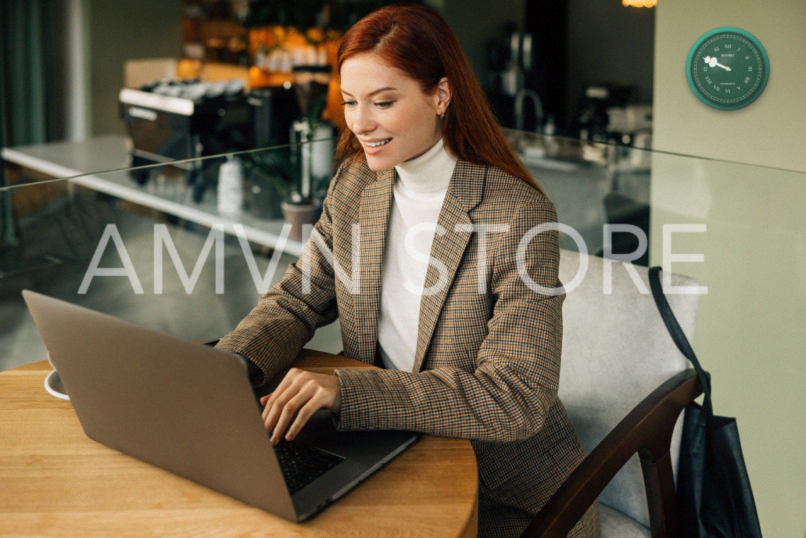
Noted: {"hour": 9, "minute": 49}
